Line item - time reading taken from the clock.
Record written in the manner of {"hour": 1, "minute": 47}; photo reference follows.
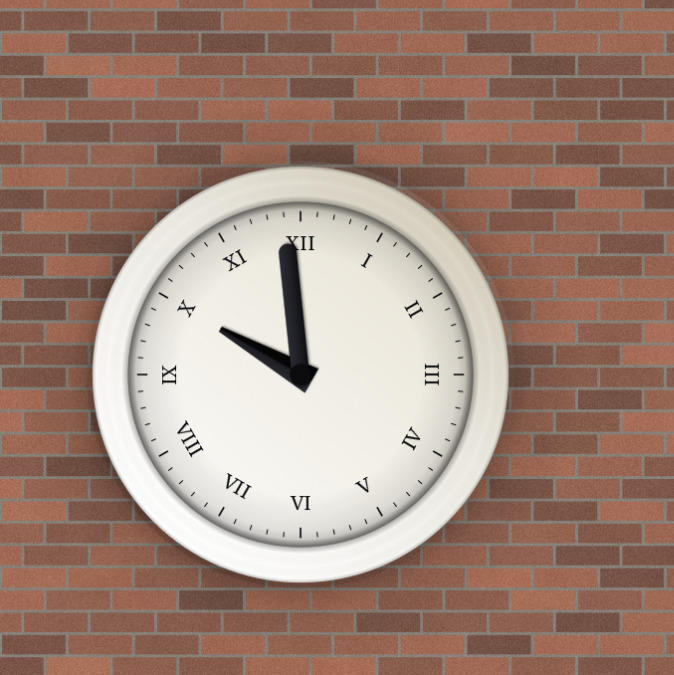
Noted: {"hour": 9, "minute": 59}
